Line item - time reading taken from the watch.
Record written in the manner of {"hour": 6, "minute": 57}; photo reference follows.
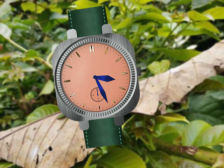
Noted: {"hour": 3, "minute": 27}
